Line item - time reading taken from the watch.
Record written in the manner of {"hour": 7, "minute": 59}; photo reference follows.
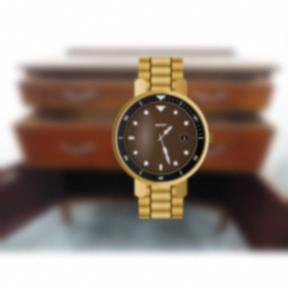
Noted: {"hour": 1, "minute": 27}
